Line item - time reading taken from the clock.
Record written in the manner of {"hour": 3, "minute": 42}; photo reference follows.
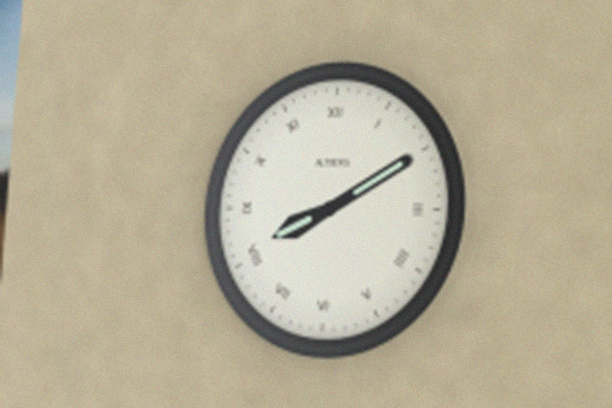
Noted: {"hour": 8, "minute": 10}
